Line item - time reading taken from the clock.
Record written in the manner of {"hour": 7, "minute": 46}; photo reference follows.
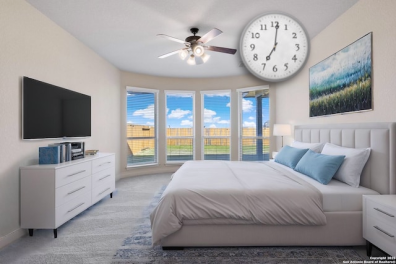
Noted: {"hour": 7, "minute": 1}
